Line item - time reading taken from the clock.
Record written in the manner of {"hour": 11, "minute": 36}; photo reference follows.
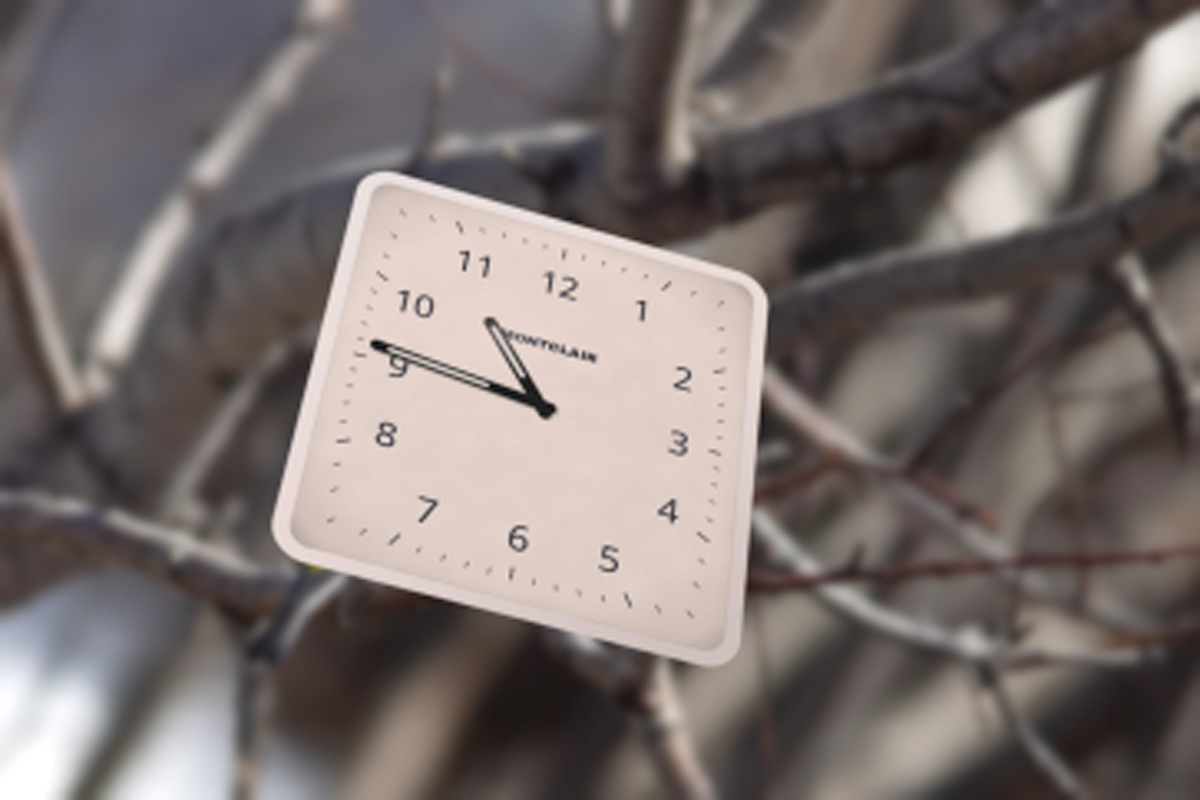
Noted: {"hour": 10, "minute": 46}
